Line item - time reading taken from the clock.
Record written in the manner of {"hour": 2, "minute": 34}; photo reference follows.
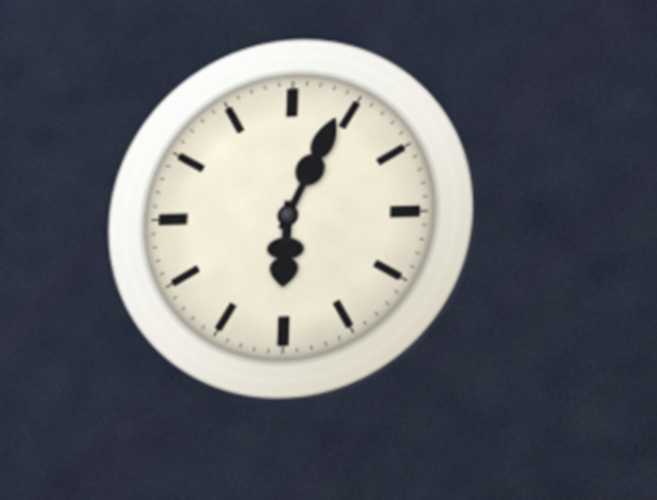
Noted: {"hour": 6, "minute": 4}
